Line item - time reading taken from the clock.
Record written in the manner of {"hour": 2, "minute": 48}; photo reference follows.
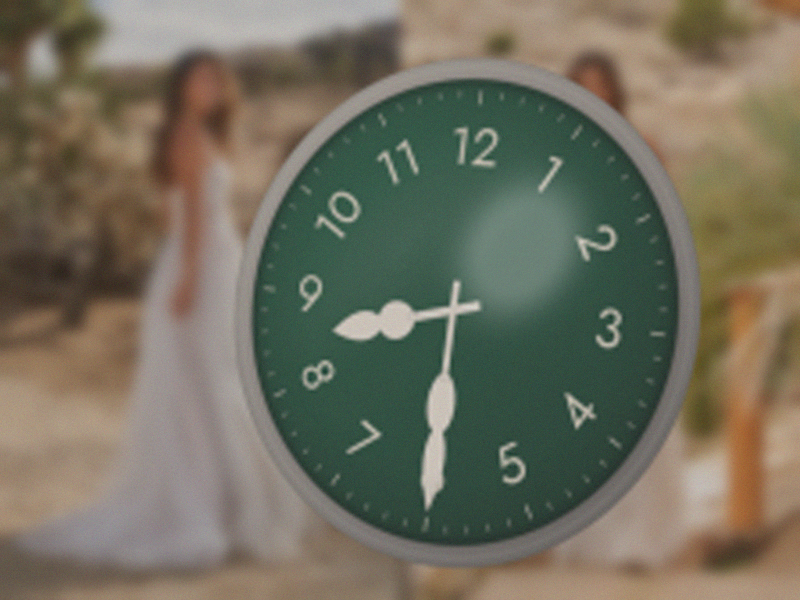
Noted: {"hour": 8, "minute": 30}
